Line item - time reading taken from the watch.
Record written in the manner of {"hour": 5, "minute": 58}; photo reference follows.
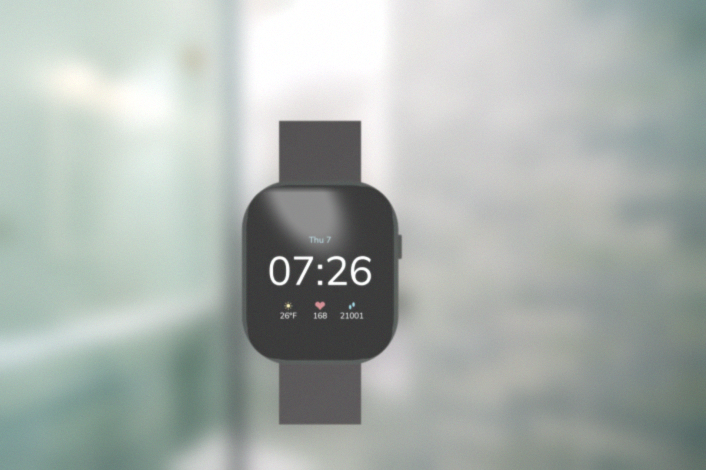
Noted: {"hour": 7, "minute": 26}
